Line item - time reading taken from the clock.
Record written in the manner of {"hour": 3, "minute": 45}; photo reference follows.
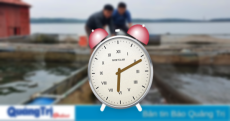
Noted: {"hour": 6, "minute": 11}
